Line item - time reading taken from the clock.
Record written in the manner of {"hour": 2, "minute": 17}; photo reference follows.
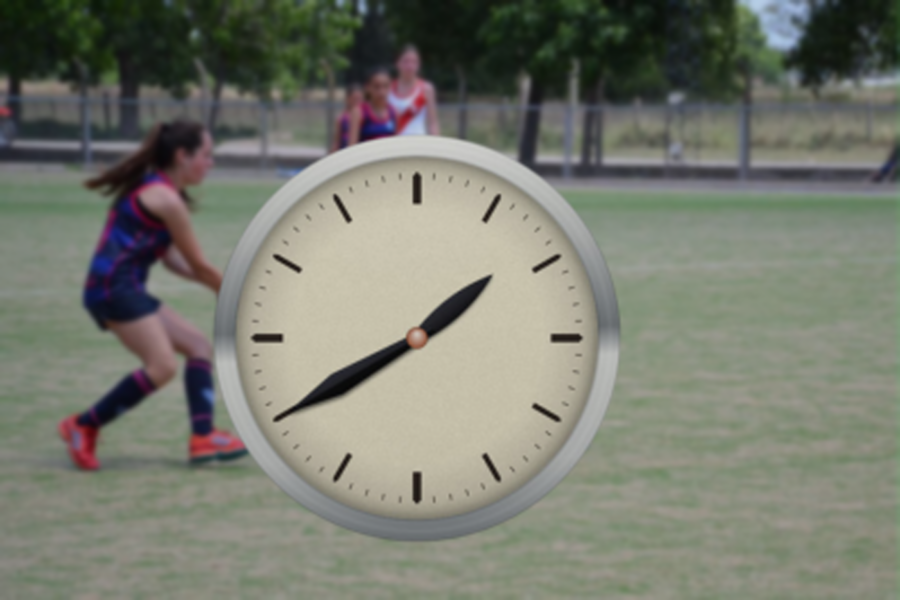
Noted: {"hour": 1, "minute": 40}
